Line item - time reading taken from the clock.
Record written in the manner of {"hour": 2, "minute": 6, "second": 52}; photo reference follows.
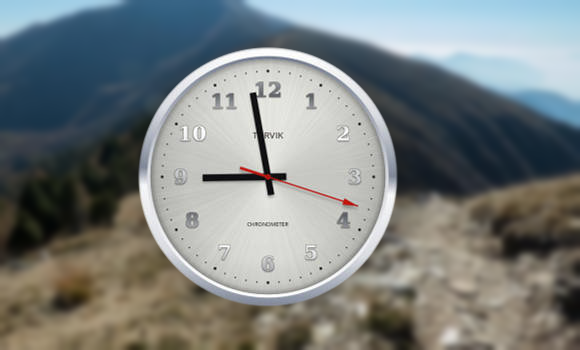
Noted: {"hour": 8, "minute": 58, "second": 18}
